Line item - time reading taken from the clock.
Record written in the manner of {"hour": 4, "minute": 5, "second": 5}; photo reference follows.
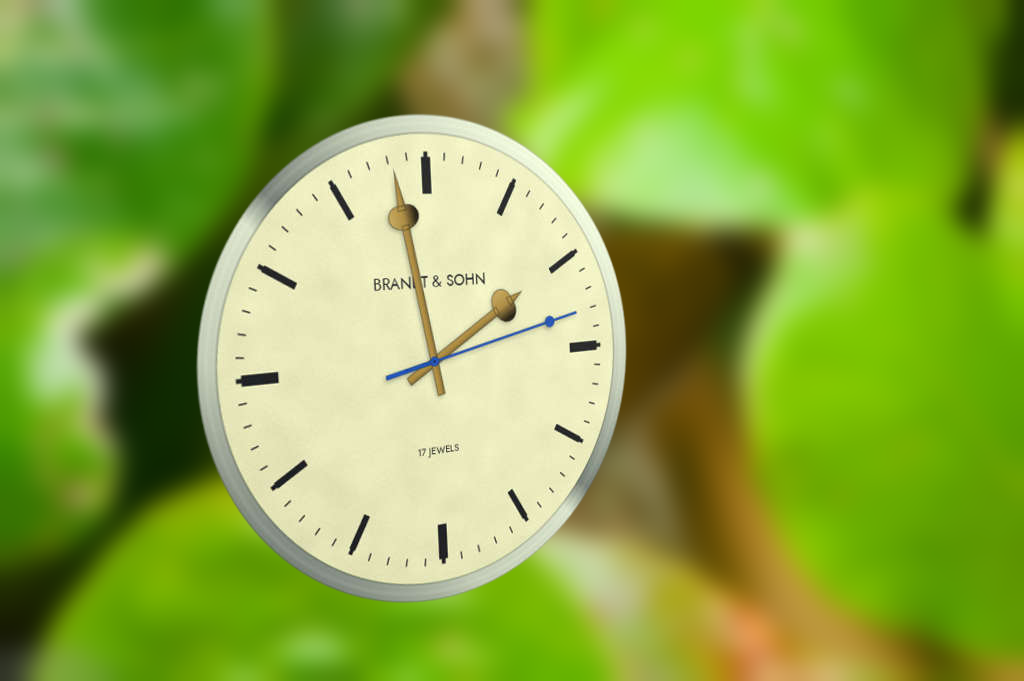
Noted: {"hour": 1, "minute": 58, "second": 13}
